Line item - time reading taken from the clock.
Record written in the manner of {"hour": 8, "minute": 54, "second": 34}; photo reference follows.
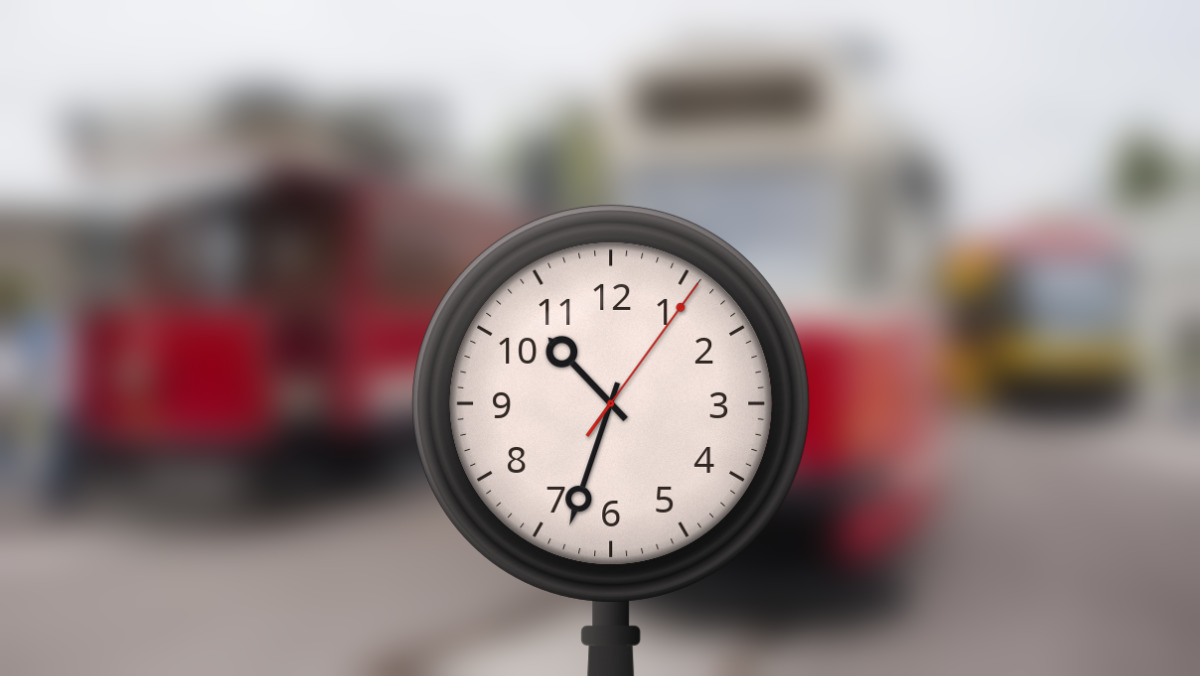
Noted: {"hour": 10, "minute": 33, "second": 6}
